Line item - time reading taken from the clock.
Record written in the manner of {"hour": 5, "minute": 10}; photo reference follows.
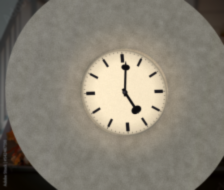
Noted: {"hour": 5, "minute": 1}
